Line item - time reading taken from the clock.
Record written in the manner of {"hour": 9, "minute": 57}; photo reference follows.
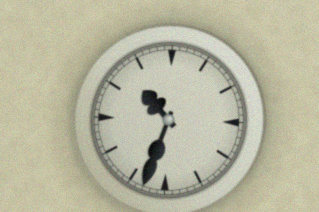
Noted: {"hour": 10, "minute": 33}
